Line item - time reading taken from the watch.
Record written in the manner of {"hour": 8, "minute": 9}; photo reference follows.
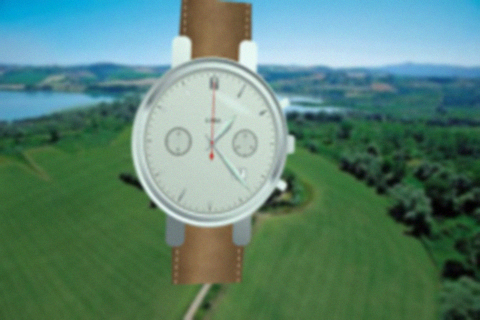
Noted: {"hour": 1, "minute": 23}
